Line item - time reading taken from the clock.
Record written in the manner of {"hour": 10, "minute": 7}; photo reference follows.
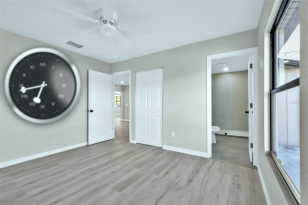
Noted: {"hour": 6, "minute": 43}
